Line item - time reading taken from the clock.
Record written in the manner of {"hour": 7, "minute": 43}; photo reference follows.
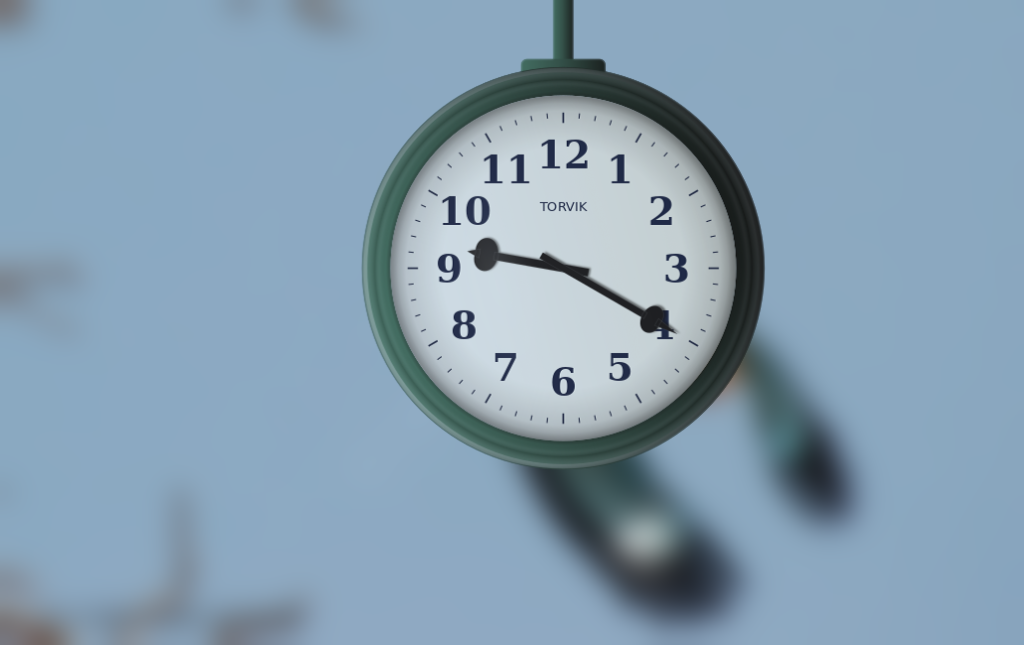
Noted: {"hour": 9, "minute": 20}
